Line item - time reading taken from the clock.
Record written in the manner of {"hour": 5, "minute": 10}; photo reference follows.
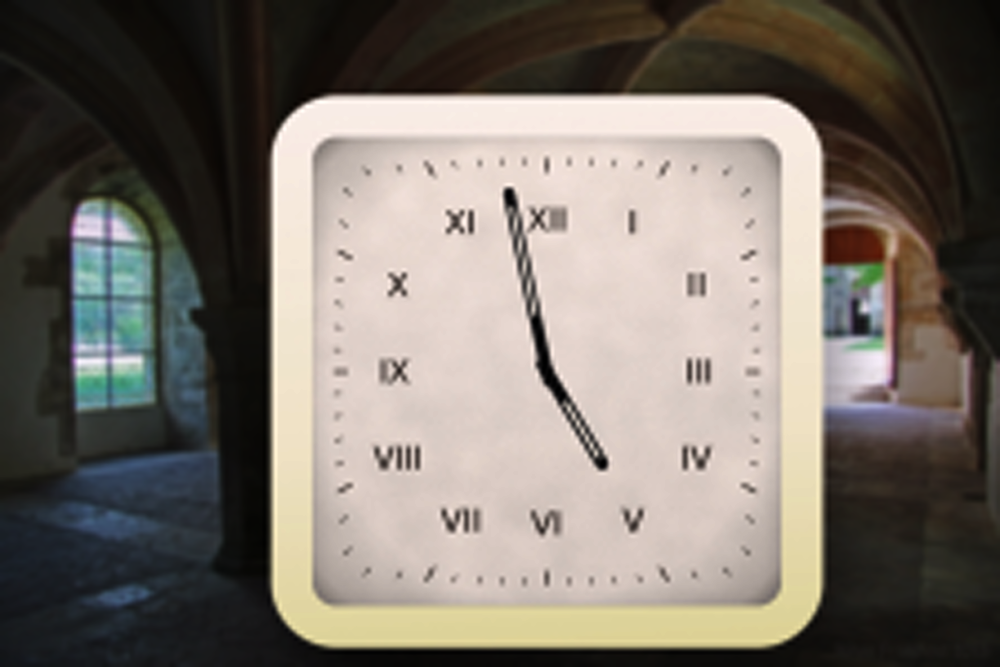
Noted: {"hour": 4, "minute": 58}
